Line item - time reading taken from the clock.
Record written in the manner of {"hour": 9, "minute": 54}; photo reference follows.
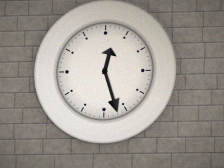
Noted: {"hour": 12, "minute": 27}
